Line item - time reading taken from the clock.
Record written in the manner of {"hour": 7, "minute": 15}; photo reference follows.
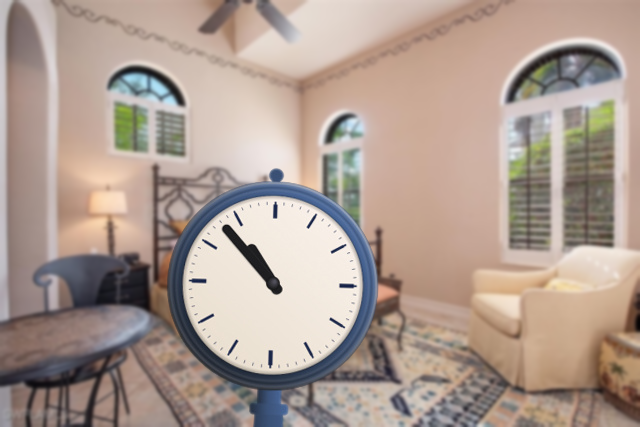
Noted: {"hour": 10, "minute": 53}
